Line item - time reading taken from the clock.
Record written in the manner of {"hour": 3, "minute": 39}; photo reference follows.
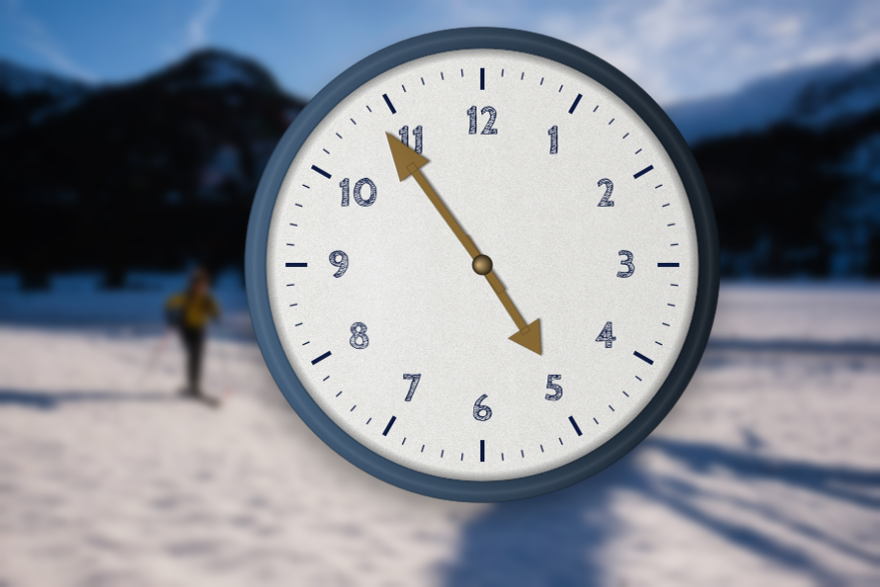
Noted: {"hour": 4, "minute": 54}
